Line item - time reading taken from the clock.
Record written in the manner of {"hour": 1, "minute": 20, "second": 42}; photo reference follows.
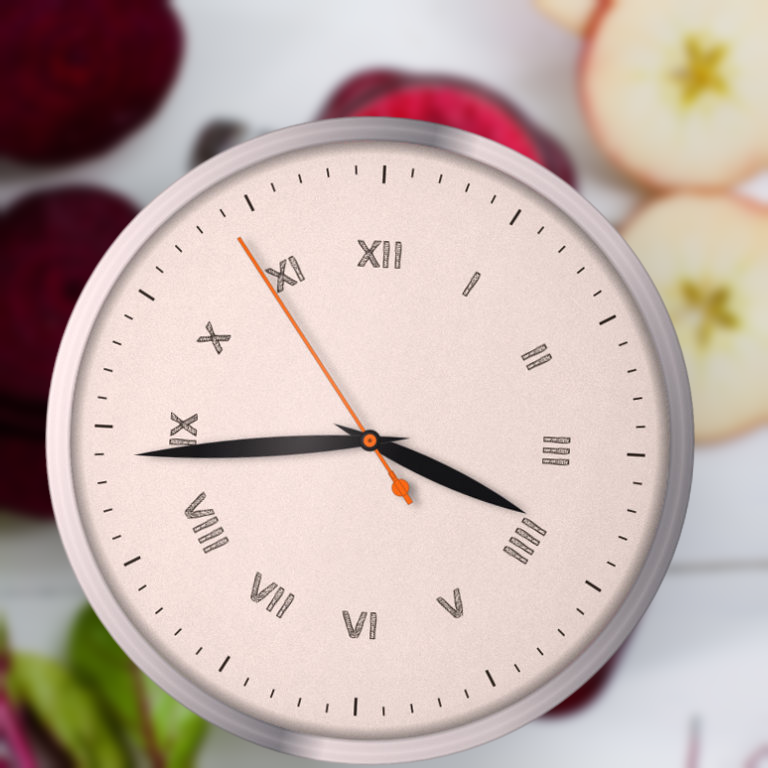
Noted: {"hour": 3, "minute": 43, "second": 54}
